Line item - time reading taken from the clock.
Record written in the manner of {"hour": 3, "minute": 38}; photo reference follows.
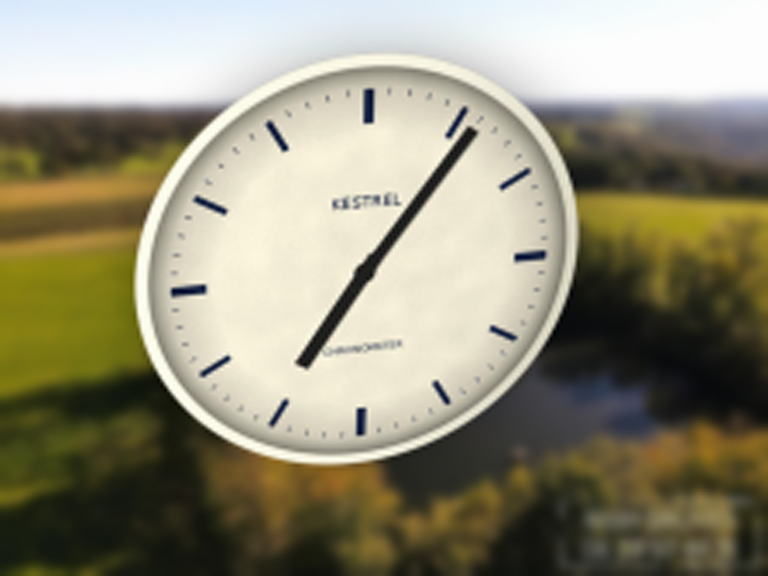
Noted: {"hour": 7, "minute": 6}
